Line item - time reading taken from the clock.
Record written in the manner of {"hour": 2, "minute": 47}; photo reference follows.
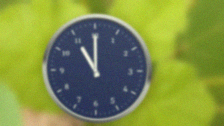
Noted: {"hour": 11, "minute": 0}
